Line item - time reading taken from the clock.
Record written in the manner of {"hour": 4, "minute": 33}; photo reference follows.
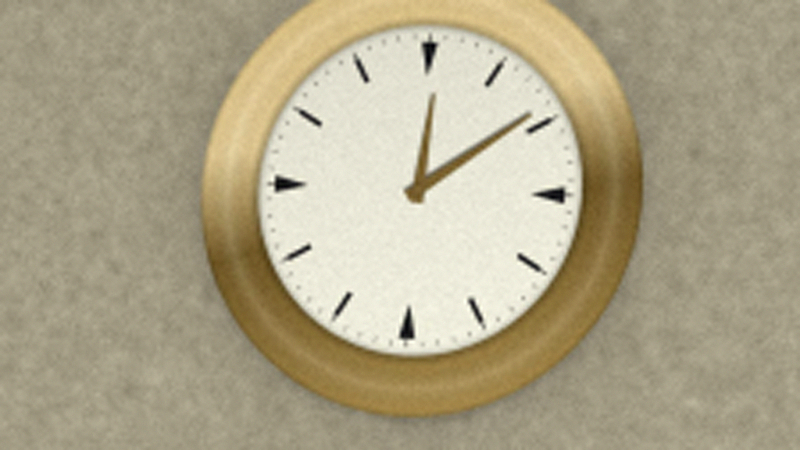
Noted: {"hour": 12, "minute": 9}
